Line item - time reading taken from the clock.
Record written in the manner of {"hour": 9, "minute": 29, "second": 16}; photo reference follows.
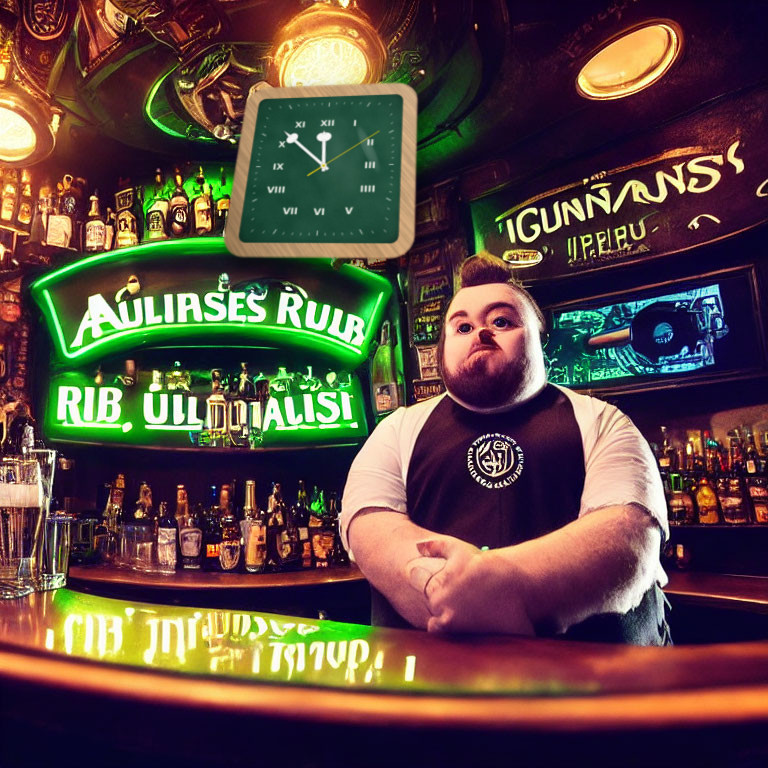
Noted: {"hour": 11, "minute": 52, "second": 9}
